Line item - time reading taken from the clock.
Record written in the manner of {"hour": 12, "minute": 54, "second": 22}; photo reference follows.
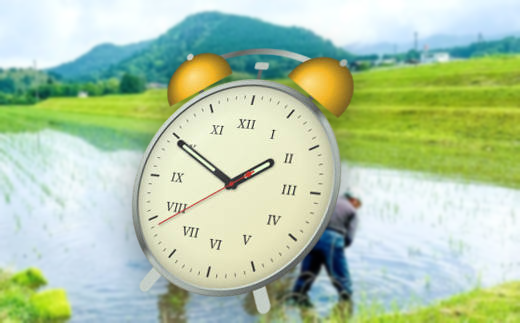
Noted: {"hour": 1, "minute": 49, "second": 39}
